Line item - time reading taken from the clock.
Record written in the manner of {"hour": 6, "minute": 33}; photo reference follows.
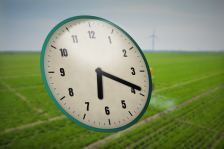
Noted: {"hour": 6, "minute": 19}
